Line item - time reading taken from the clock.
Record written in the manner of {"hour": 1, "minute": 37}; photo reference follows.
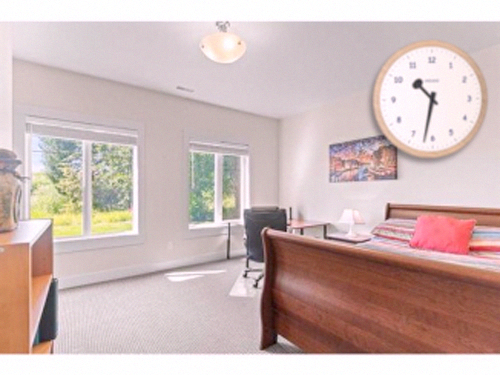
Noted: {"hour": 10, "minute": 32}
